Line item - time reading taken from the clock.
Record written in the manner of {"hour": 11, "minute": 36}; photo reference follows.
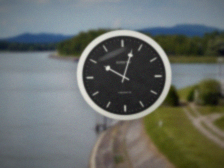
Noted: {"hour": 10, "minute": 3}
